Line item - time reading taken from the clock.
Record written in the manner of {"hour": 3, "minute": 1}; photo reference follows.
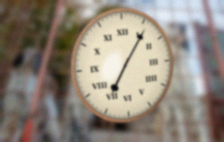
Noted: {"hour": 7, "minute": 6}
